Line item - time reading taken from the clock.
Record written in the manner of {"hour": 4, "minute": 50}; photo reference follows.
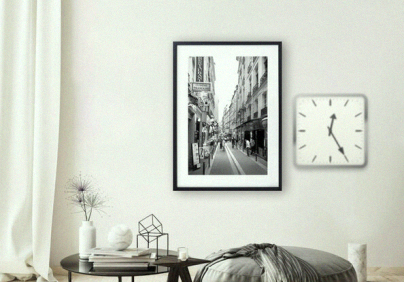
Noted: {"hour": 12, "minute": 25}
